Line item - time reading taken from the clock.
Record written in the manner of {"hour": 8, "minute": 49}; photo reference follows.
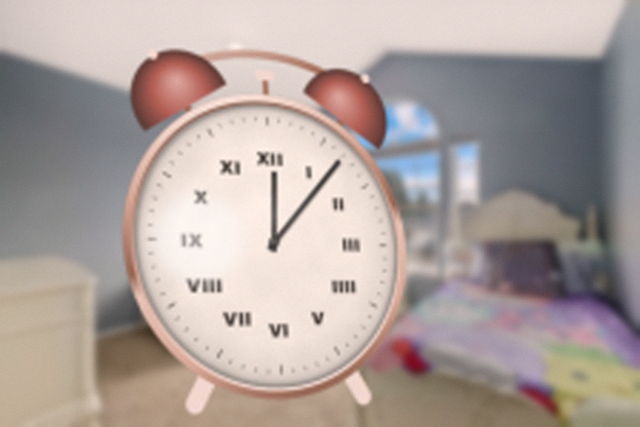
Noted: {"hour": 12, "minute": 7}
